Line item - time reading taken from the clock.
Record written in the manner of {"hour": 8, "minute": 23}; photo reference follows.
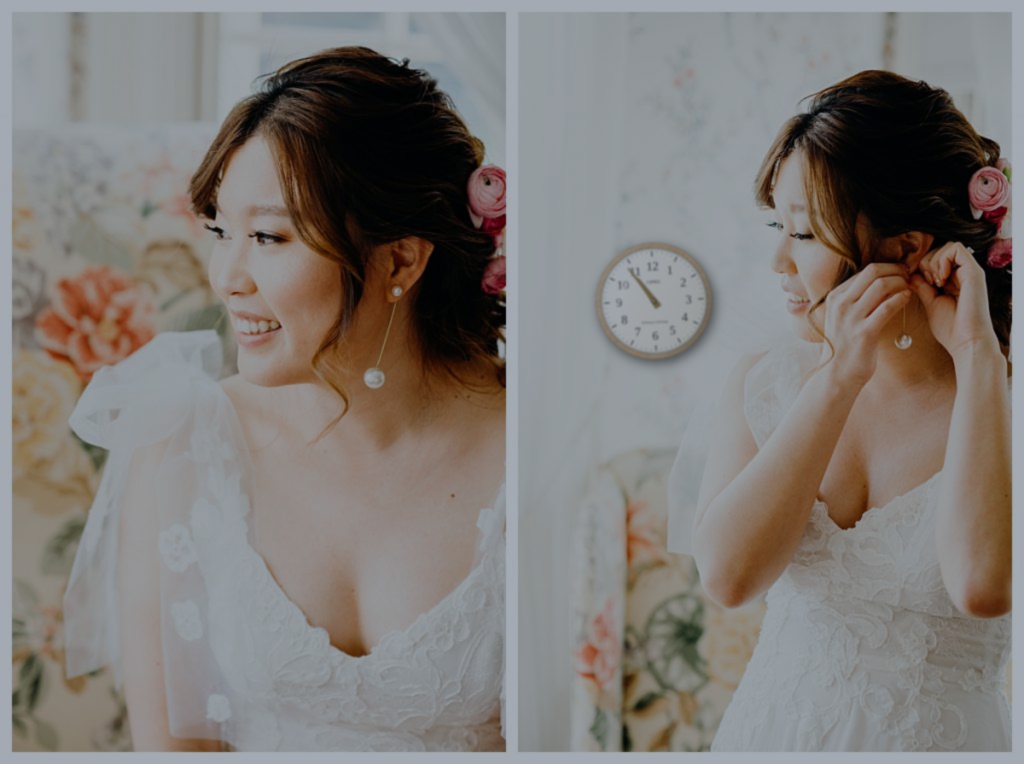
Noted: {"hour": 10, "minute": 54}
